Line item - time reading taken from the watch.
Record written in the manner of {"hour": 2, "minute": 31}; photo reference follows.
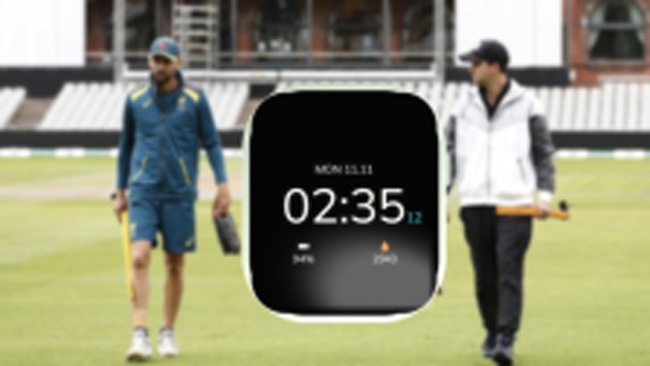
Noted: {"hour": 2, "minute": 35}
